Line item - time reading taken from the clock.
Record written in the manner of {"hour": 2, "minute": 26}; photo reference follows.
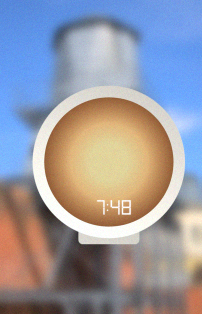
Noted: {"hour": 7, "minute": 48}
